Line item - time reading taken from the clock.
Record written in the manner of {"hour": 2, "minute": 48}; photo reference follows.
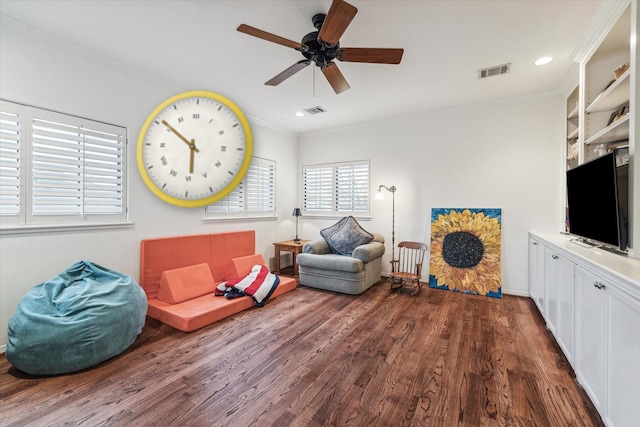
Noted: {"hour": 5, "minute": 51}
